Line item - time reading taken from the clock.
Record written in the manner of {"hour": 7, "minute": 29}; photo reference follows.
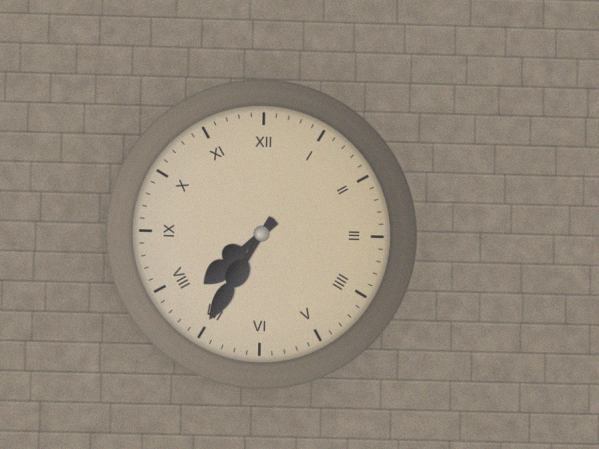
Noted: {"hour": 7, "minute": 35}
